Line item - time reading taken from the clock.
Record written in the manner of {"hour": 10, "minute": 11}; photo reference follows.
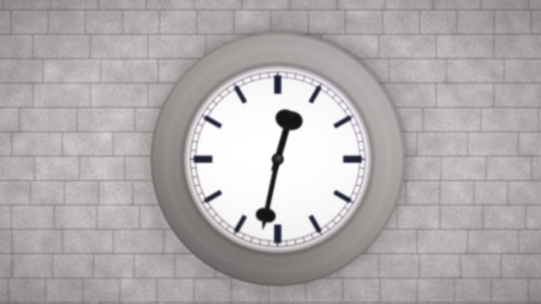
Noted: {"hour": 12, "minute": 32}
